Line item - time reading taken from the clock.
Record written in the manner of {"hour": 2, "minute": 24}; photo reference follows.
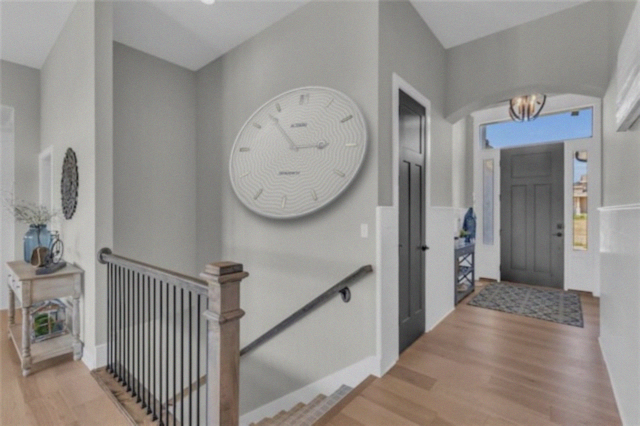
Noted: {"hour": 2, "minute": 53}
